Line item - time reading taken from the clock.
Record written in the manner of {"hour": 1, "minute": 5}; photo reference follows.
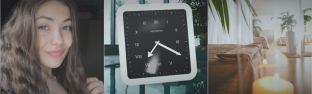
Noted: {"hour": 7, "minute": 20}
